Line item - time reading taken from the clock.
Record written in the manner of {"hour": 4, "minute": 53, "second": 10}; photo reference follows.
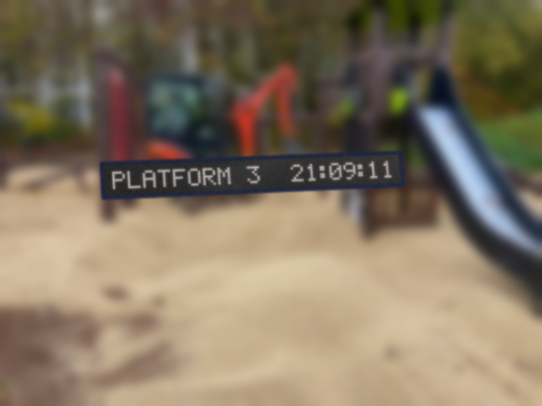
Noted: {"hour": 21, "minute": 9, "second": 11}
